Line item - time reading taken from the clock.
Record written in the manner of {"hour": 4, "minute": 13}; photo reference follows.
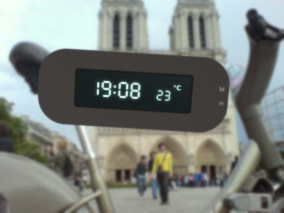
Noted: {"hour": 19, "minute": 8}
